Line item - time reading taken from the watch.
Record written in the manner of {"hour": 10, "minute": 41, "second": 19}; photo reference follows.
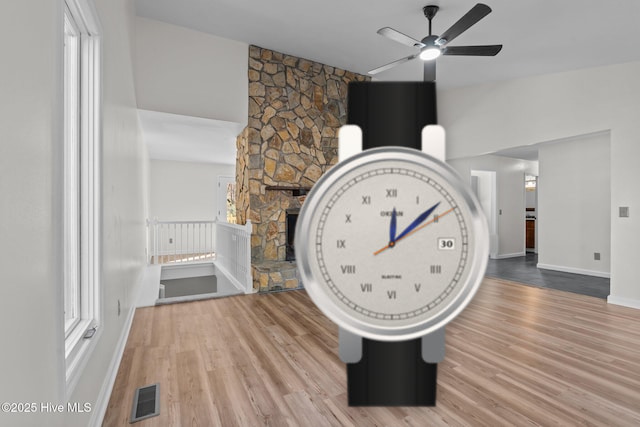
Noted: {"hour": 12, "minute": 8, "second": 10}
